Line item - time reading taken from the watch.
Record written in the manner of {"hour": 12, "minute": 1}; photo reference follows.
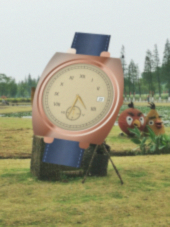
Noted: {"hour": 4, "minute": 32}
